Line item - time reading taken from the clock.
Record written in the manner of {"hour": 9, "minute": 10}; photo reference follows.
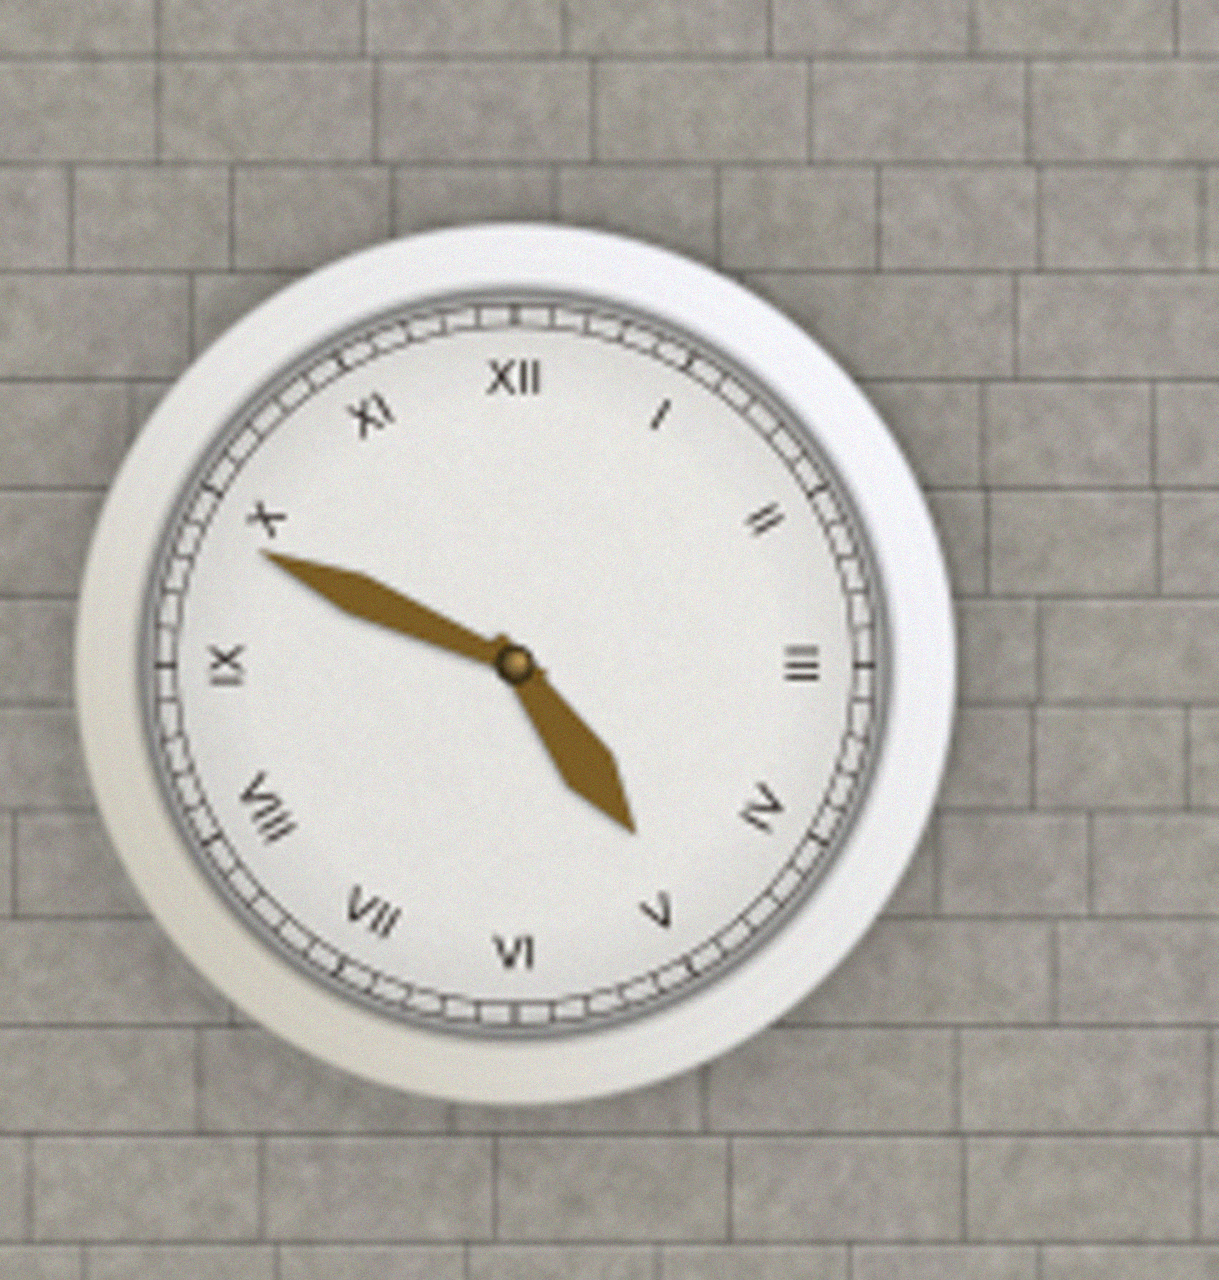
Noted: {"hour": 4, "minute": 49}
